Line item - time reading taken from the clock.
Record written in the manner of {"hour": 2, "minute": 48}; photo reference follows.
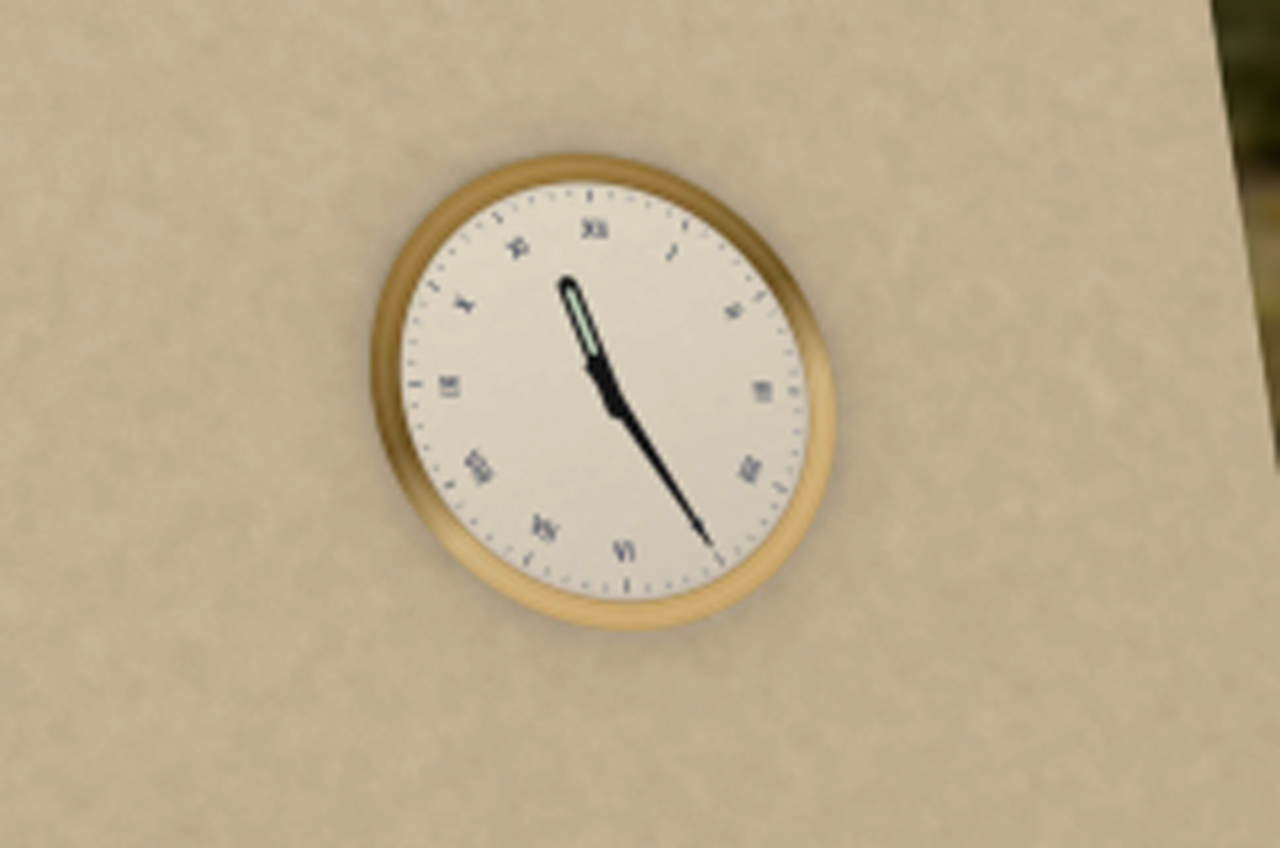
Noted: {"hour": 11, "minute": 25}
